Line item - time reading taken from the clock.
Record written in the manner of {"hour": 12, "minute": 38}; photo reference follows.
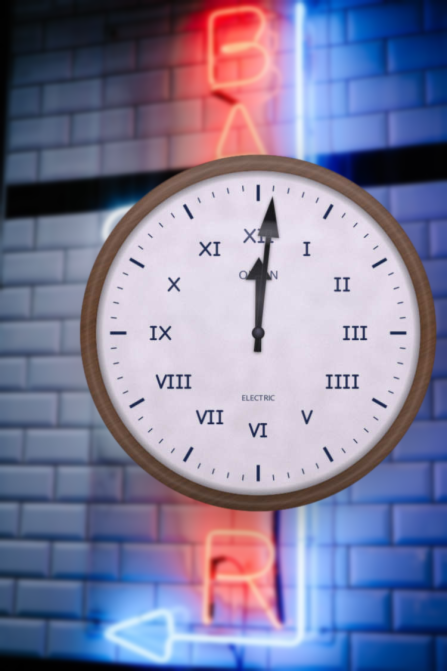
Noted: {"hour": 12, "minute": 1}
